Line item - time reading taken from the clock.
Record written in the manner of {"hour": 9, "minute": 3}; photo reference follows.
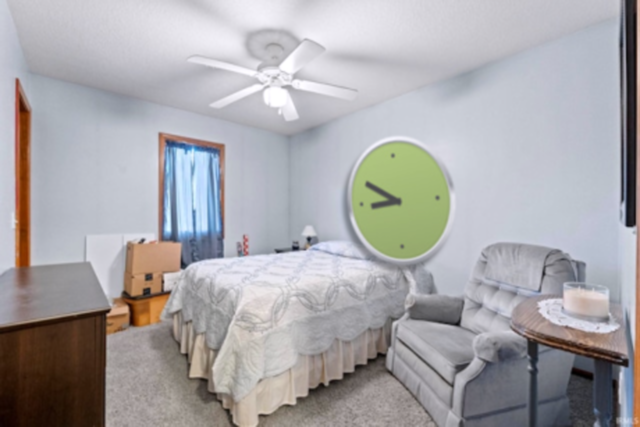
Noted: {"hour": 8, "minute": 50}
